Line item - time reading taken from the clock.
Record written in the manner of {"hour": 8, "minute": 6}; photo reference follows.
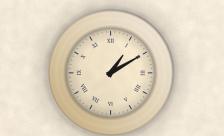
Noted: {"hour": 1, "minute": 10}
